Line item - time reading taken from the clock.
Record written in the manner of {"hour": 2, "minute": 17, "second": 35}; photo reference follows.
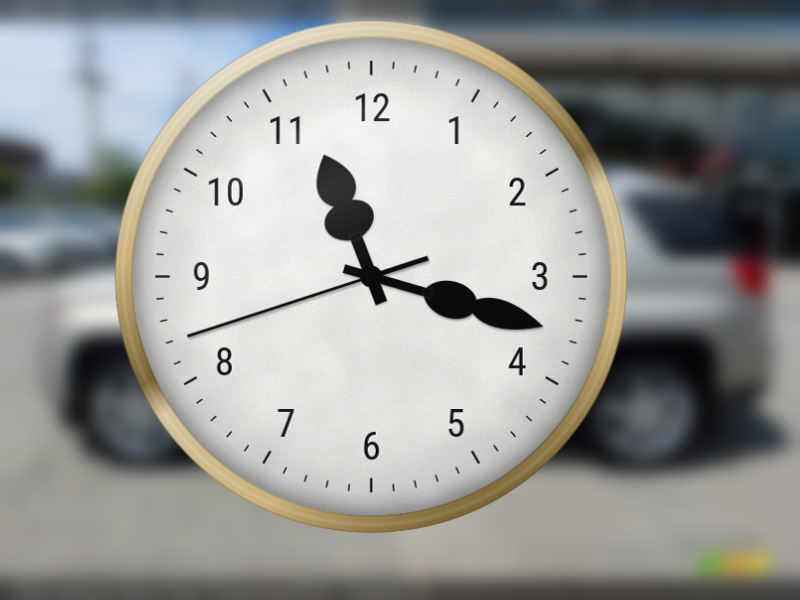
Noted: {"hour": 11, "minute": 17, "second": 42}
